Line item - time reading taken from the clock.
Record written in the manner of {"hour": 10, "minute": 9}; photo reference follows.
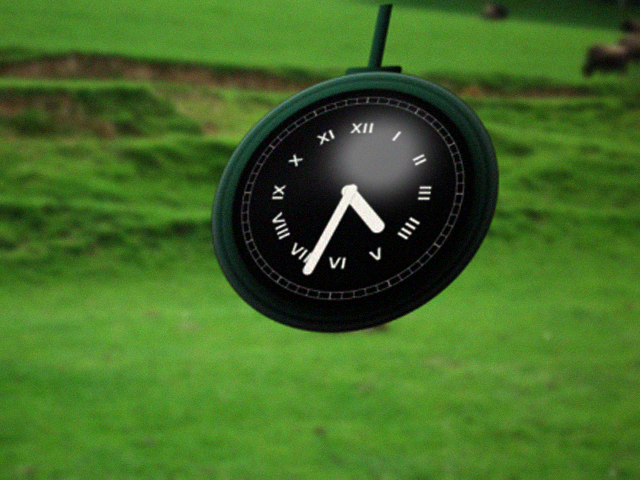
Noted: {"hour": 4, "minute": 33}
